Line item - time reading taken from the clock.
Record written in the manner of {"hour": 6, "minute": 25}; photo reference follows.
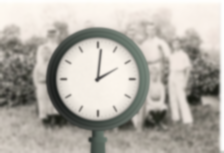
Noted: {"hour": 2, "minute": 1}
